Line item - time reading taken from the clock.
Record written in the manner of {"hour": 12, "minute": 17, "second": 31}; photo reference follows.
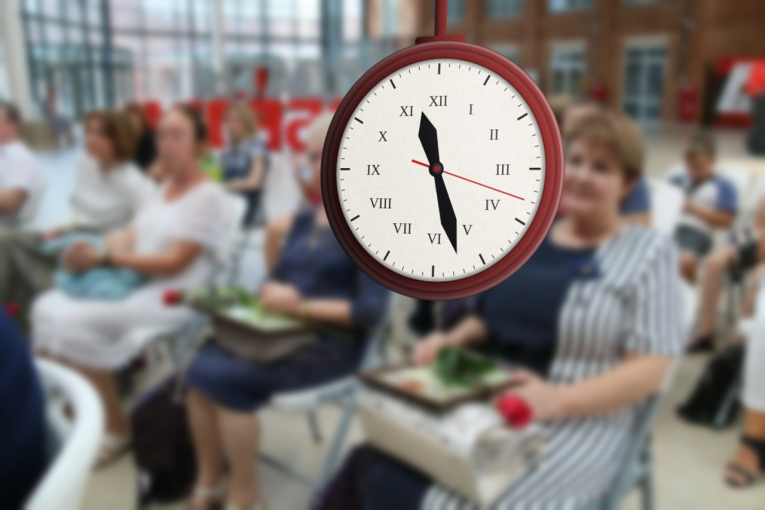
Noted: {"hour": 11, "minute": 27, "second": 18}
